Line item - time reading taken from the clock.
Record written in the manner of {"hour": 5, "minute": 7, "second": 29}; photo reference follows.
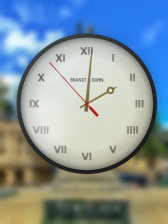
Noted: {"hour": 2, "minute": 0, "second": 53}
